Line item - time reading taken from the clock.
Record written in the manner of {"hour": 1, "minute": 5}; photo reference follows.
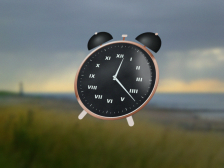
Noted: {"hour": 12, "minute": 22}
